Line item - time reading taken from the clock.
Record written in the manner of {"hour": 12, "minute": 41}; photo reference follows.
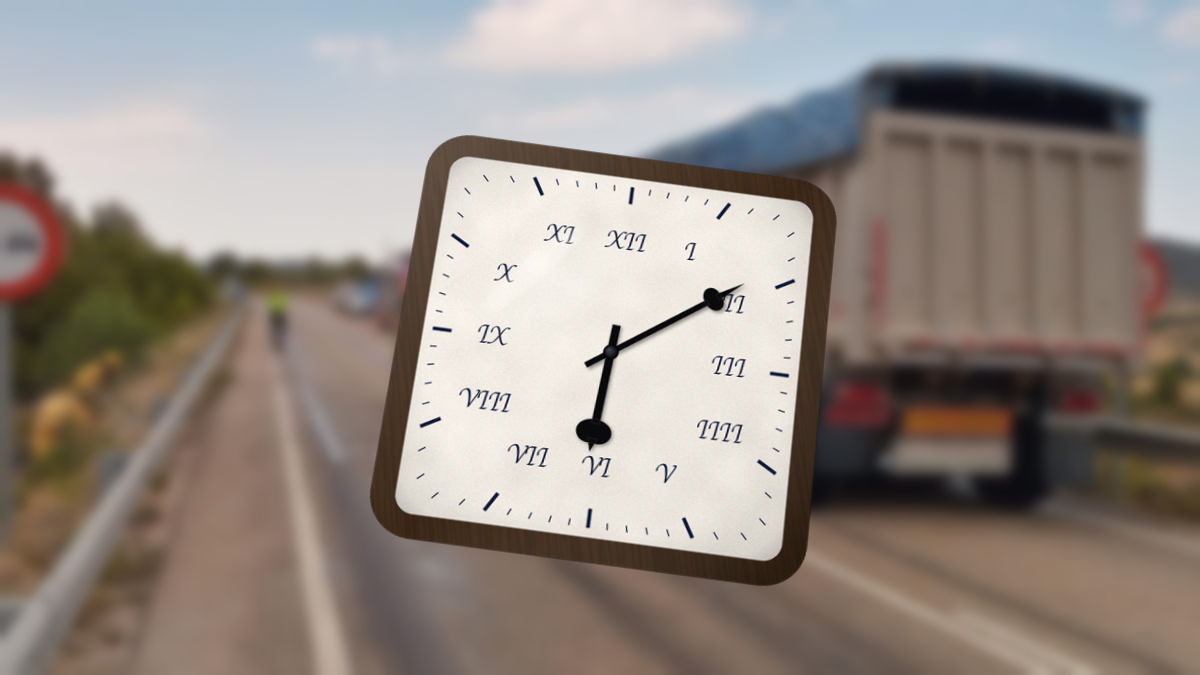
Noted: {"hour": 6, "minute": 9}
